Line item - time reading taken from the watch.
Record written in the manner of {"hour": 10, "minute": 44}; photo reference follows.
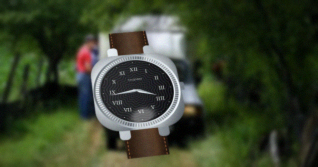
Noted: {"hour": 3, "minute": 44}
